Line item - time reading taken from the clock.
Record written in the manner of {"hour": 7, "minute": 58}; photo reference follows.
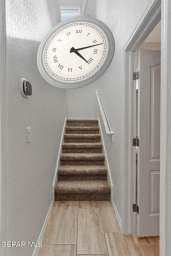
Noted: {"hour": 4, "minute": 12}
